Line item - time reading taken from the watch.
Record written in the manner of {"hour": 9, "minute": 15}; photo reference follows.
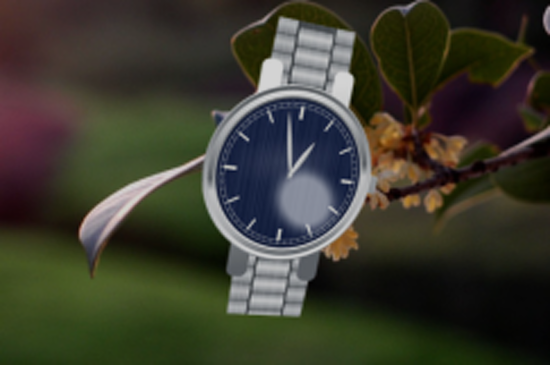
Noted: {"hour": 12, "minute": 58}
